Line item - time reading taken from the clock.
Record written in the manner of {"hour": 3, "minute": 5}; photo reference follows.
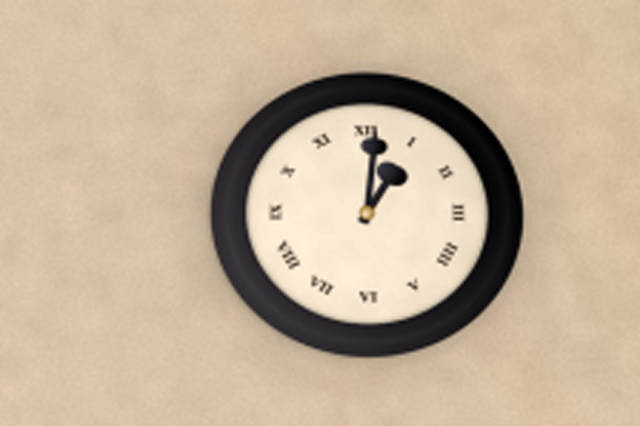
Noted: {"hour": 1, "minute": 1}
